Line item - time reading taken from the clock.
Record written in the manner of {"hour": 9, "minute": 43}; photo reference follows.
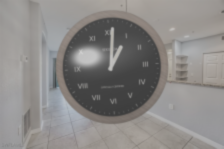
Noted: {"hour": 1, "minute": 1}
